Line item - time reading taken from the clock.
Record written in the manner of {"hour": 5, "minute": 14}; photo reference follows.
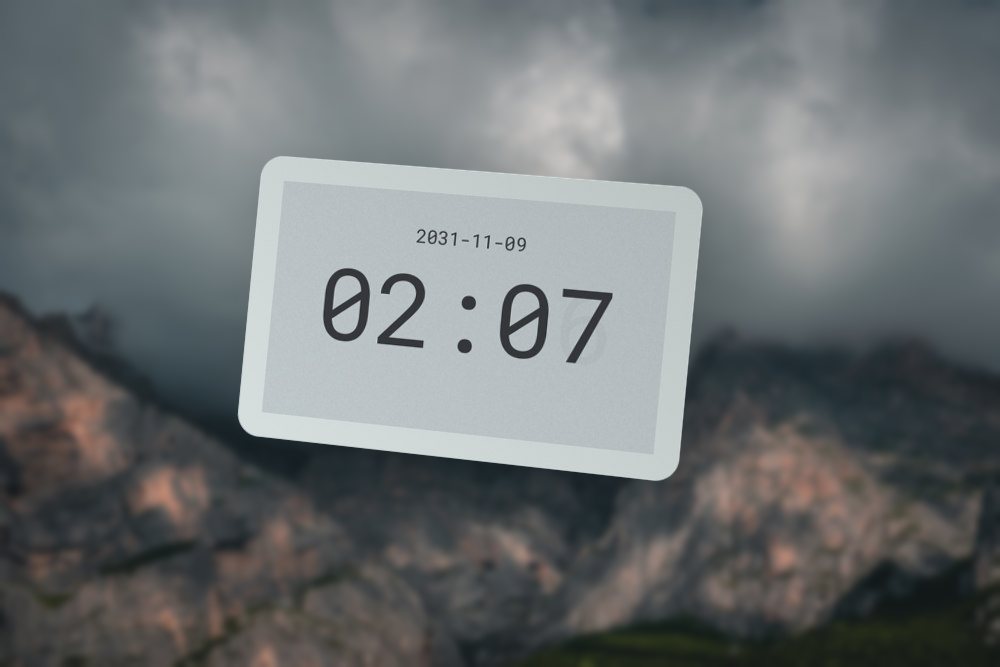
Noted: {"hour": 2, "minute": 7}
